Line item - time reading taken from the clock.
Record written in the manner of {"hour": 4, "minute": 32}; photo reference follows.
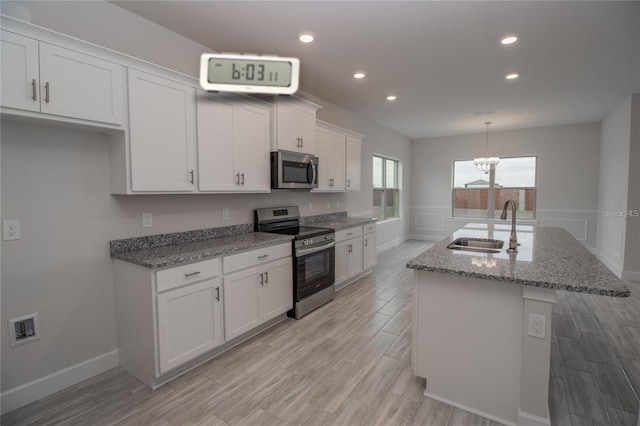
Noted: {"hour": 6, "minute": 3}
